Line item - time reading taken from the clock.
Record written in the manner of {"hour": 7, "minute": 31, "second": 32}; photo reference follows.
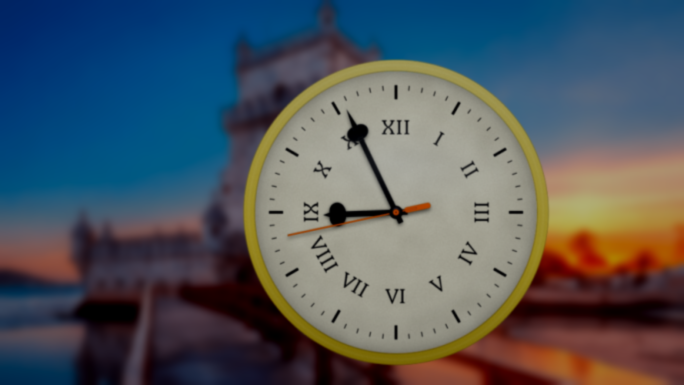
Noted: {"hour": 8, "minute": 55, "second": 43}
